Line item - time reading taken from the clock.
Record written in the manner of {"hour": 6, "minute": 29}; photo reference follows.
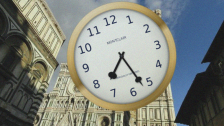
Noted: {"hour": 7, "minute": 27}
